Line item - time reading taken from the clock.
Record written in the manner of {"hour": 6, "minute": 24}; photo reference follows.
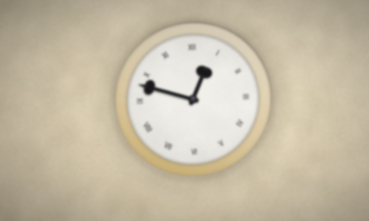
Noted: {"hour": 12, "minute": 48}
